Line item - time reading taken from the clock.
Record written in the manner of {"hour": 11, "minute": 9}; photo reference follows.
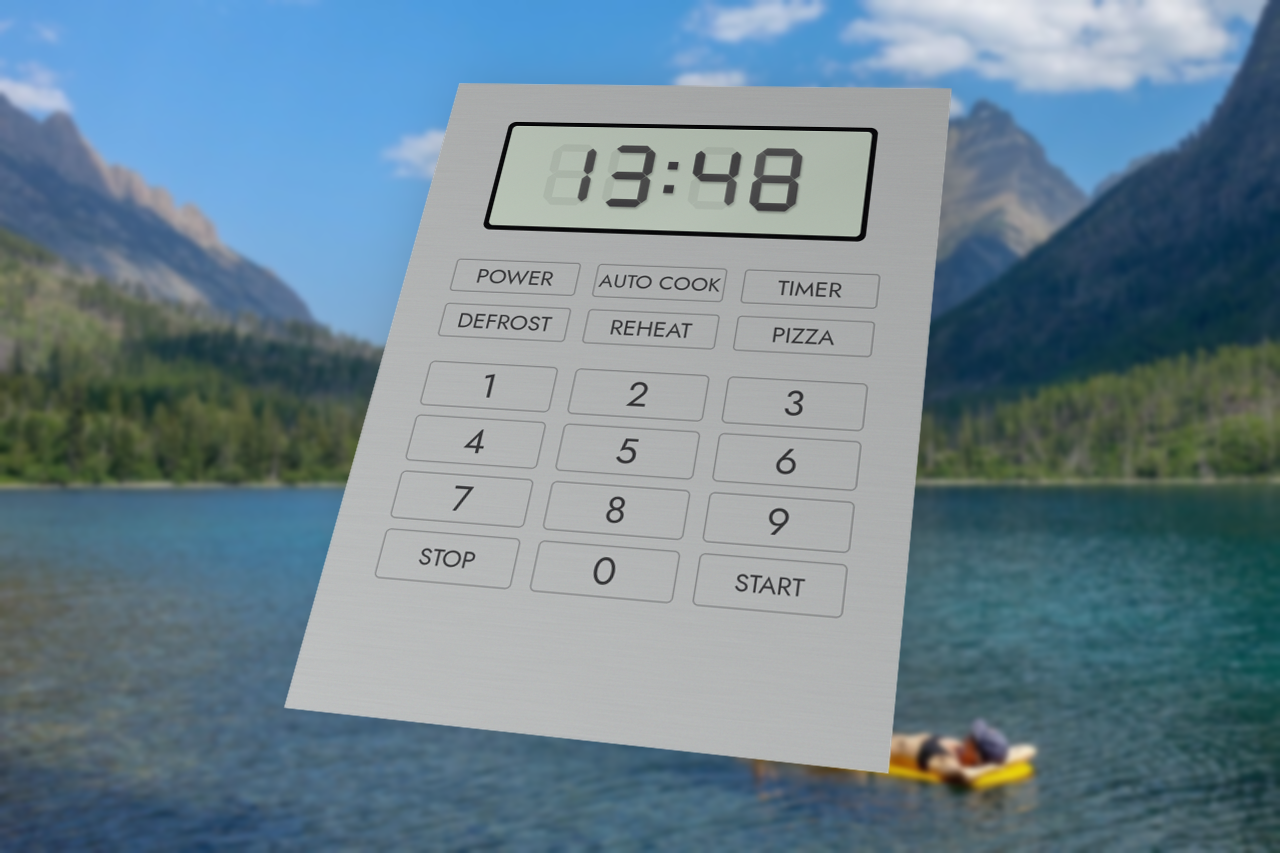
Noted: {"hour": 13, "minute": 48}
